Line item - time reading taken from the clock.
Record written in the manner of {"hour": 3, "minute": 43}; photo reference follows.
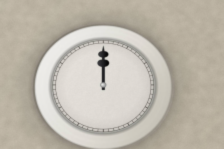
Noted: {"hour": 12, "minute": 0}
